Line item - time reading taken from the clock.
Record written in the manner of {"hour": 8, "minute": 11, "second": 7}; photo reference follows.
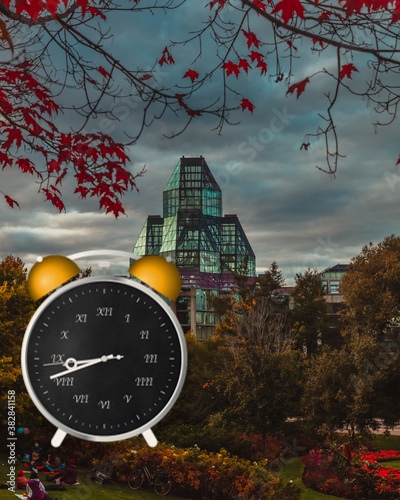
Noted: {"hour": 8, "minute": 41, "second": 44}
